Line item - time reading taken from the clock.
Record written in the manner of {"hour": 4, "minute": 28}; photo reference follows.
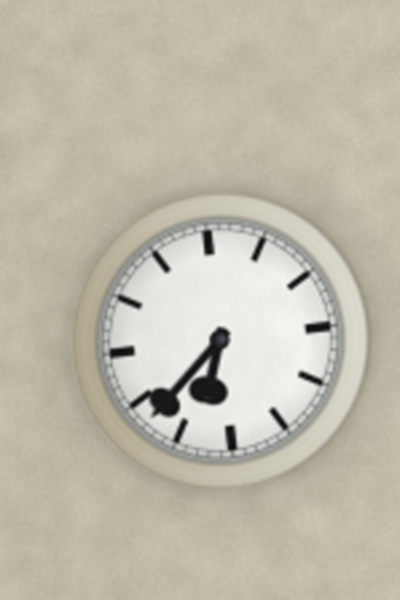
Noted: {"hour": 6, "minute": 38}
